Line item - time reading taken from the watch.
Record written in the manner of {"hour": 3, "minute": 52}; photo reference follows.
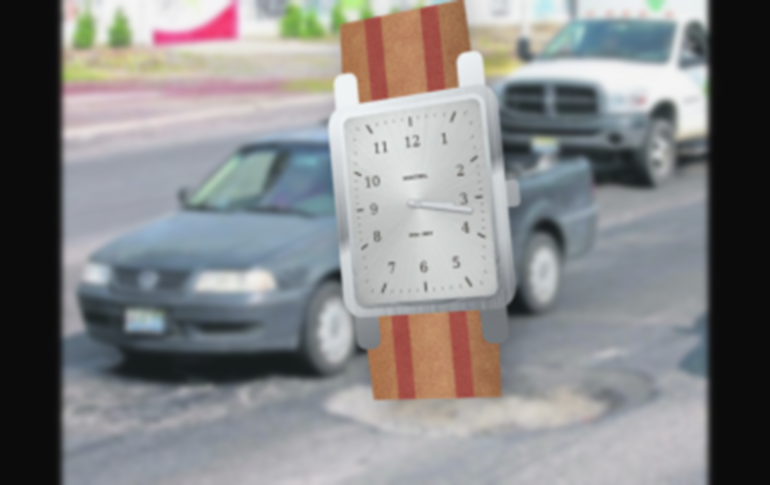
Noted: {"hour": 3, "minute": 17}
